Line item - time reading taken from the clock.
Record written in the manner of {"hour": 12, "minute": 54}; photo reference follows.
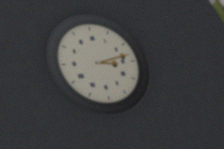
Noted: {"hour": 3, "minute": 13}
